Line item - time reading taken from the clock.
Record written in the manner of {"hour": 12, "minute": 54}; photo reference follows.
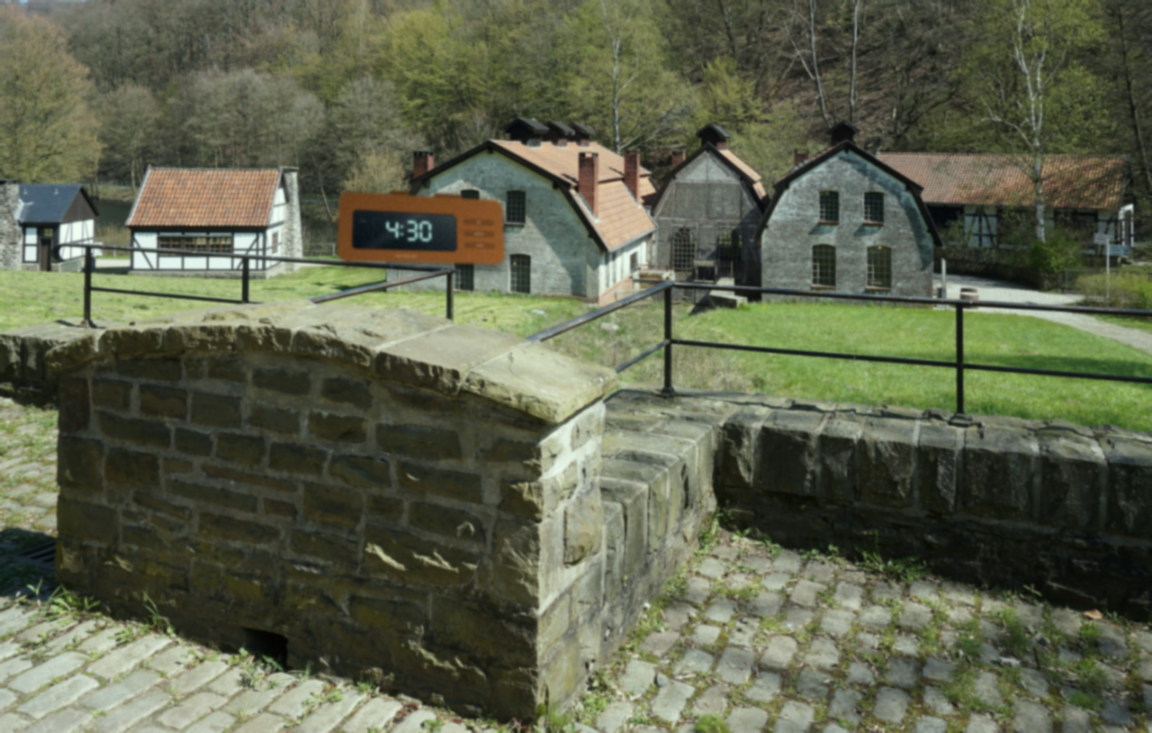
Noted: {"hour": 4, "minute": 30}
